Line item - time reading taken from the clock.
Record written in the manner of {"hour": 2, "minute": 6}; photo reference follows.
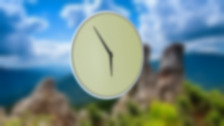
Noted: {"hour": 5, "minute": 54}
